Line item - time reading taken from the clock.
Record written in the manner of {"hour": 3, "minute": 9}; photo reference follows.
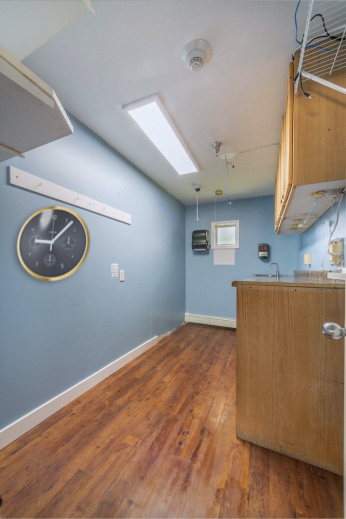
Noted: {"hour": 9, "minute": 7}
